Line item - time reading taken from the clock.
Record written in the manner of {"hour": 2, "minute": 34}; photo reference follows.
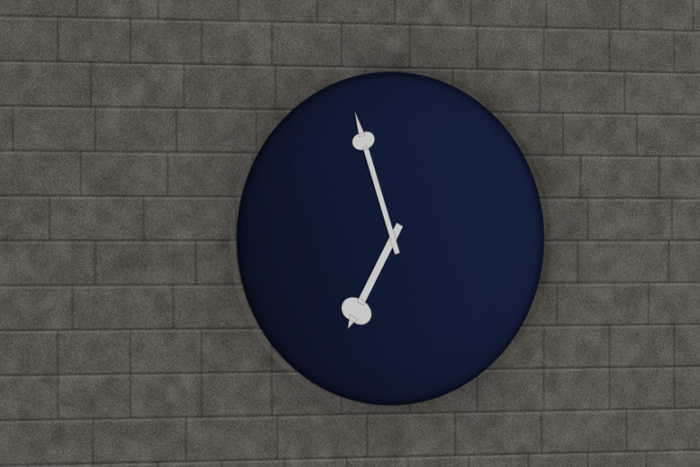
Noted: {"hour": 6, "minute": 57}
